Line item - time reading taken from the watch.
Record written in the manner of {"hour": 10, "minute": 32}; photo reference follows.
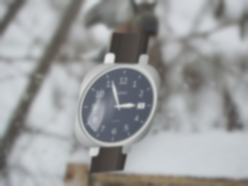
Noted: {"hour": 2, "minute": 56}
